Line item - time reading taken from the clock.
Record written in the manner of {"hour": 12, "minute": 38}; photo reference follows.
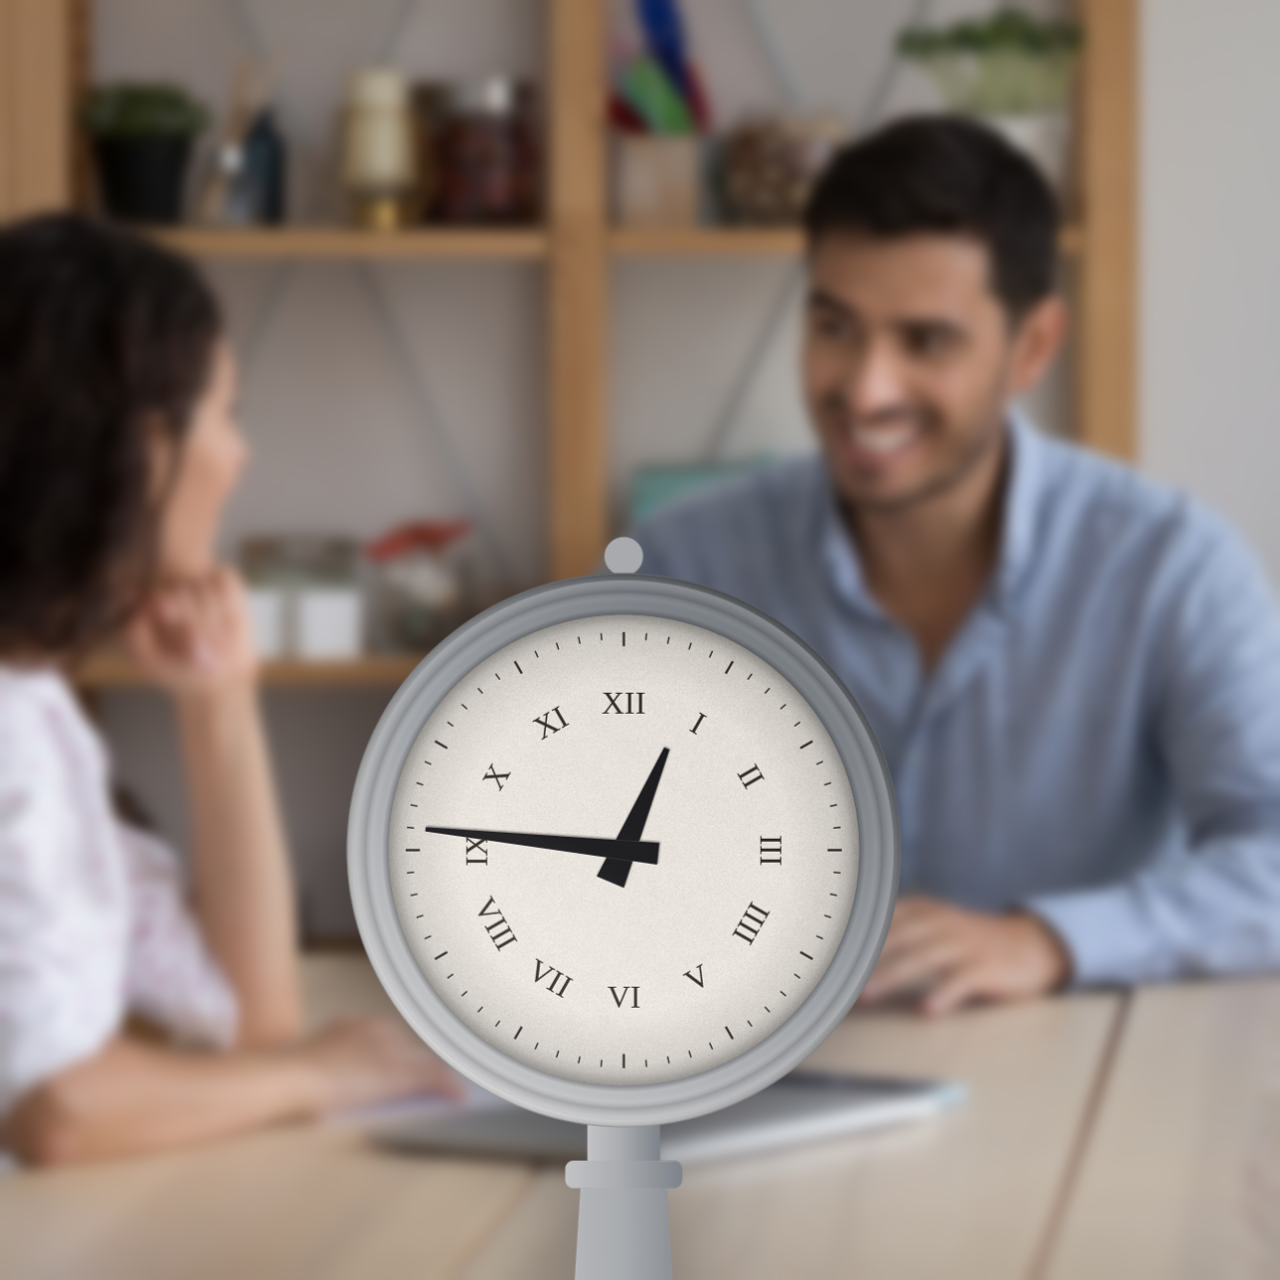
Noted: {"hour": 12, "minute": 46}
